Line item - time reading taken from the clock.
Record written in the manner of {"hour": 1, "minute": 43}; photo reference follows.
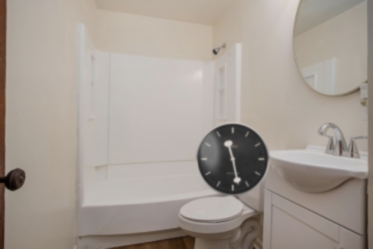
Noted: {"hour": 11, "minute": 28}
